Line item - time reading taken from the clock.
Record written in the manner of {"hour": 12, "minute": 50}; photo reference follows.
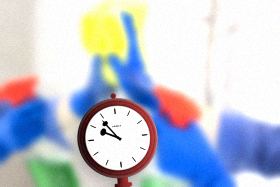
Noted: {"hour": 9, "minute": 54}
